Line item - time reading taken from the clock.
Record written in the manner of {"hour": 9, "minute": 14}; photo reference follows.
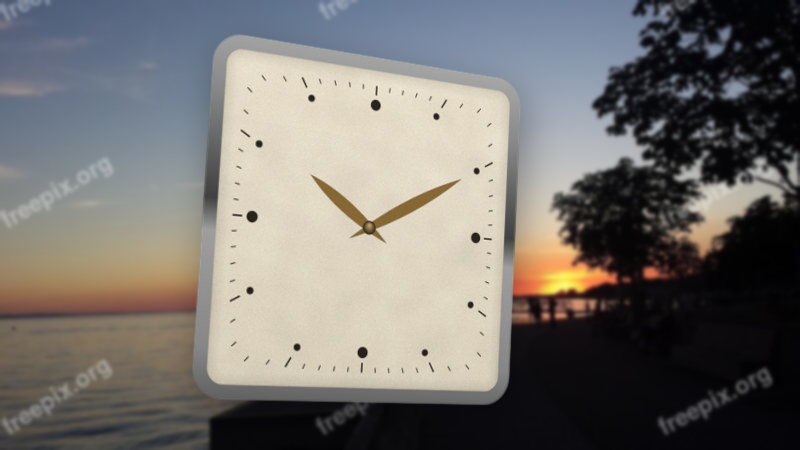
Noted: {"hour": 10, "minute": 10}
